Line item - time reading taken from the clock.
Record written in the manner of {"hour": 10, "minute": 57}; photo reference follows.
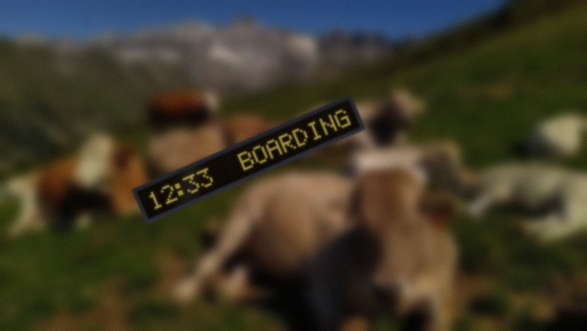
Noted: {"hour": 12, "minute": 33}
